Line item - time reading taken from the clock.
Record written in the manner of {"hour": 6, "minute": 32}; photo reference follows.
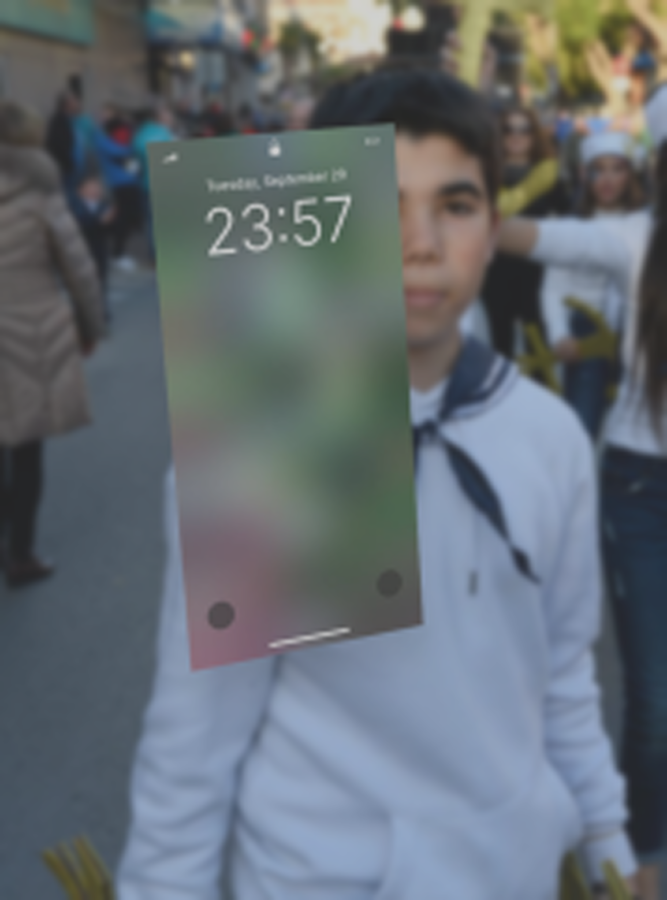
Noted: {"hour": 23, "minute": 57}
